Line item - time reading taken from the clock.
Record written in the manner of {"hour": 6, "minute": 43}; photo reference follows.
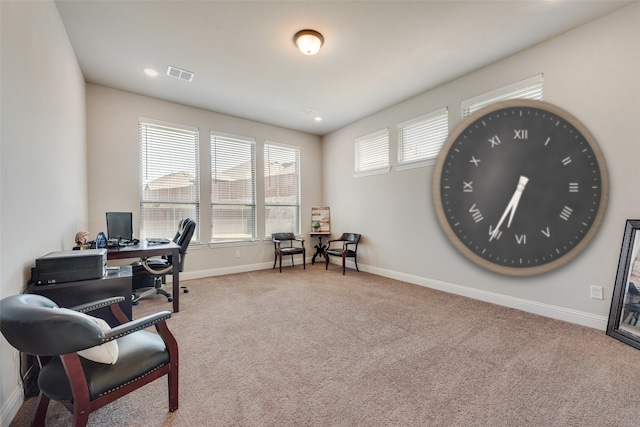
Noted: {"hour": 6, "minute": 35}
